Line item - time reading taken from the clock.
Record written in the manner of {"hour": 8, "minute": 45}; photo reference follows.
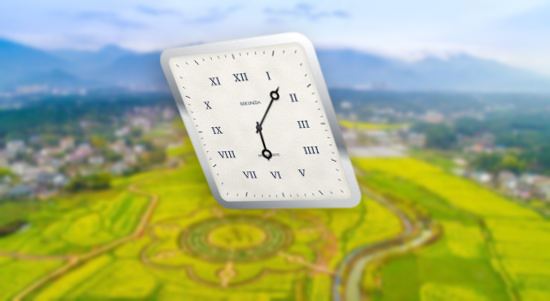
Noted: {"hour": 6, "minute": 7}
